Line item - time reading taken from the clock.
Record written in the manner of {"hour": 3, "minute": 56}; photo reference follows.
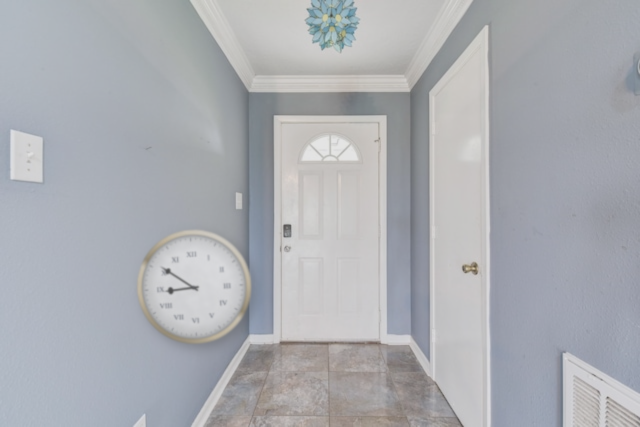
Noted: {"hour": 8, "minute": 51}
